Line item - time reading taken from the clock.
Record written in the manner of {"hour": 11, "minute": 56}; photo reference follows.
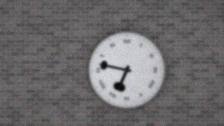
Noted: {"hour": 6, "minute": 47}
